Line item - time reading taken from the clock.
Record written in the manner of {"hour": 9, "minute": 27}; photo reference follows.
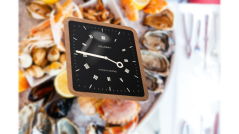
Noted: {"hour": 3, "minute": 46}
